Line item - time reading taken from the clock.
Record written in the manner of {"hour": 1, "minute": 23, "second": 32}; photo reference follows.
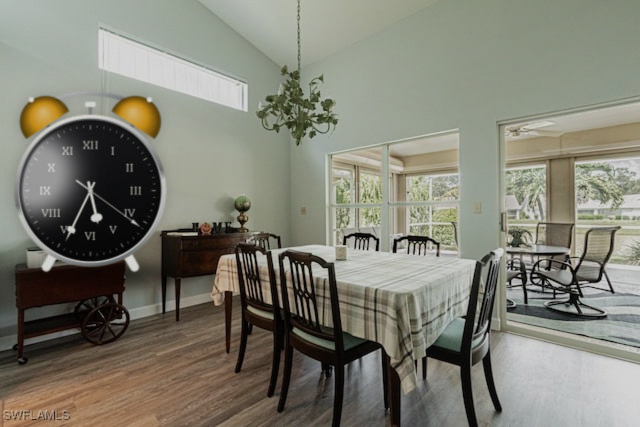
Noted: {"hour": 5, "minute": 34, "second": 21}
